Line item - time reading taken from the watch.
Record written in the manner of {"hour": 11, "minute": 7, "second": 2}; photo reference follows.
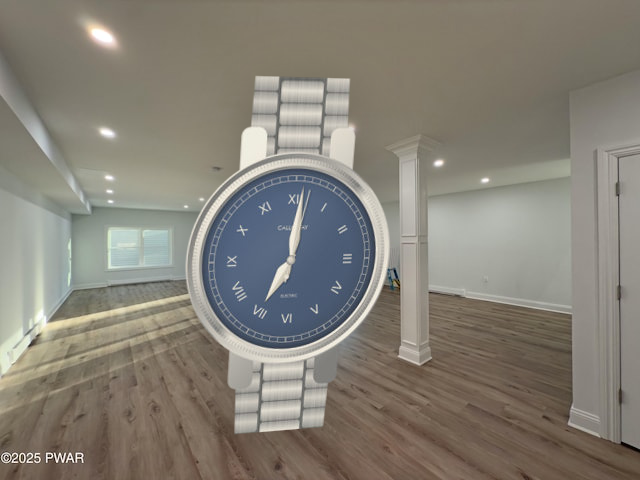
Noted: {"hour": 7, "minute": 1, "second": 2}
